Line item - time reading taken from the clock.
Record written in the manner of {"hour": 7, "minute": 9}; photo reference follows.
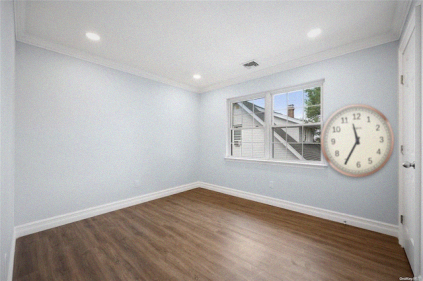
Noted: {"hour": 11, "minute": 35}
